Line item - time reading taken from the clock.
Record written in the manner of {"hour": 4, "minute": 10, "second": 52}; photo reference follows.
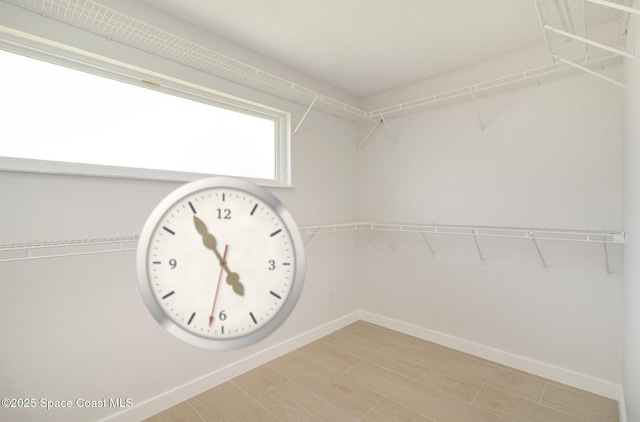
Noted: {"hour": 4, "minute": 54, "second": 32}
